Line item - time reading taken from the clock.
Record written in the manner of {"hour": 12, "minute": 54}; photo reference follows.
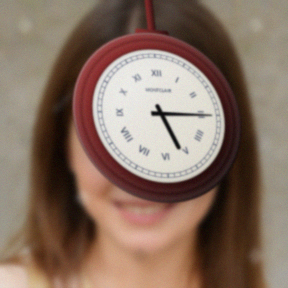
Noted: {"hour": 5, "minute": 15}
